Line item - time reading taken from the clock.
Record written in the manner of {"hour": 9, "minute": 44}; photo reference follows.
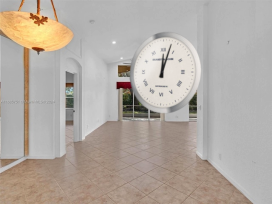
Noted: {"hour": 12, "minute": 3}
